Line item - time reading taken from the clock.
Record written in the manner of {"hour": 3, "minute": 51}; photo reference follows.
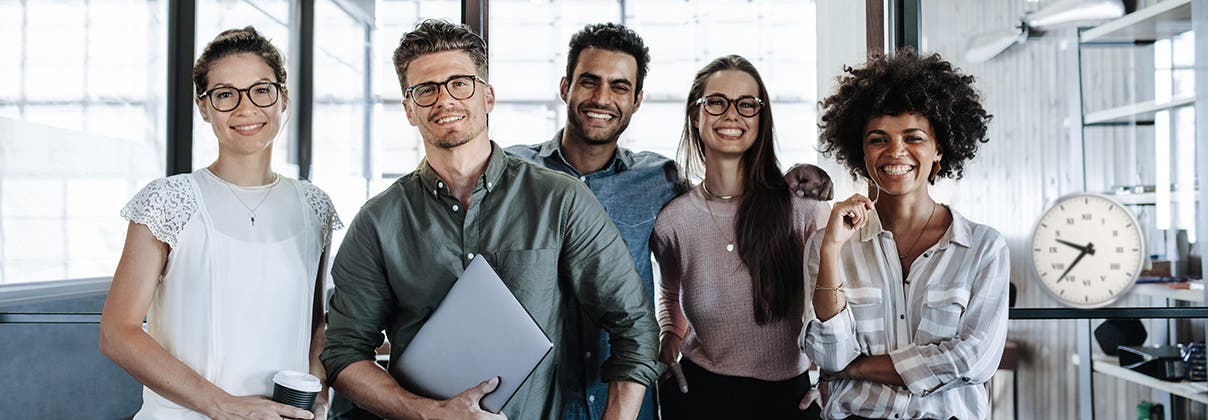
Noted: {"hour": 9, "minute": 37}
